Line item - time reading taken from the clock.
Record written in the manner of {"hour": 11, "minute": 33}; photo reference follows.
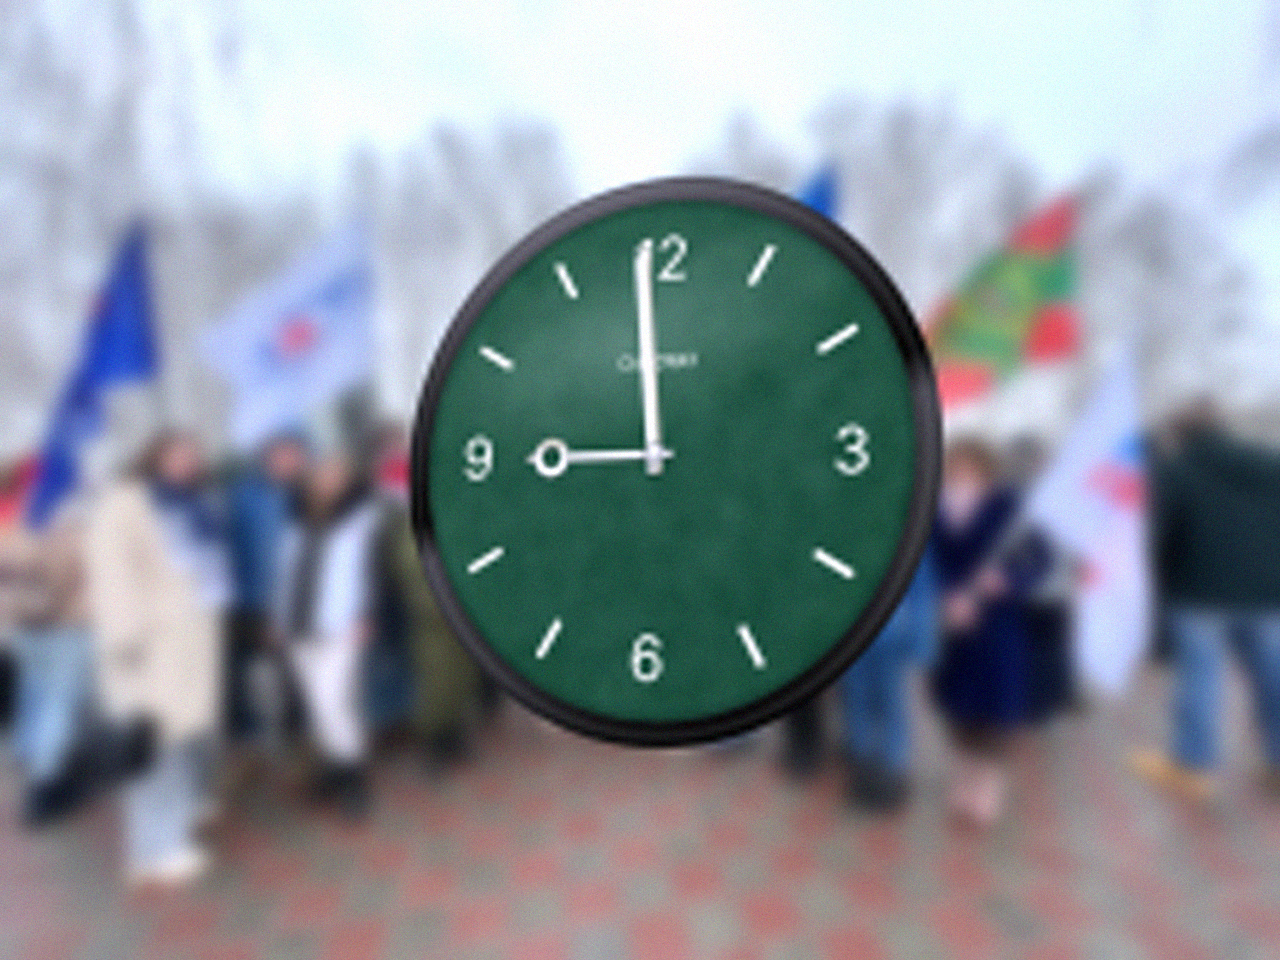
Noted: {"hour": 8, "minute": 59}
